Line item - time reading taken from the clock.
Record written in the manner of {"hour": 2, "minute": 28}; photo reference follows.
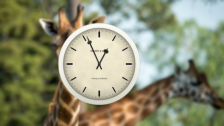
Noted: {"hour": 12, "minute": 56}
